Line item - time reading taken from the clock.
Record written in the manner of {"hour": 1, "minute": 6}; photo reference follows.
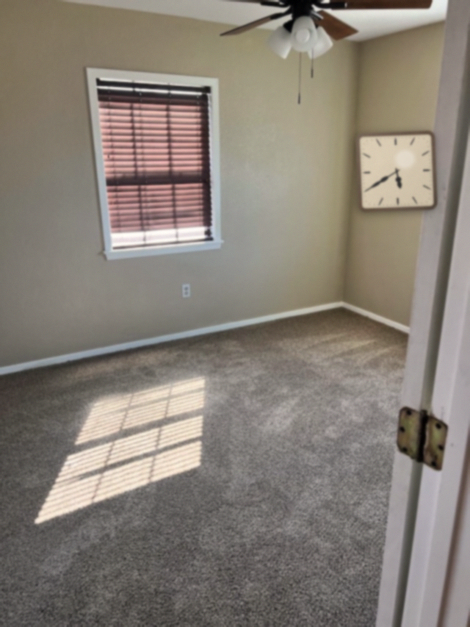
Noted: {"hour": 5, "minute": 40}
